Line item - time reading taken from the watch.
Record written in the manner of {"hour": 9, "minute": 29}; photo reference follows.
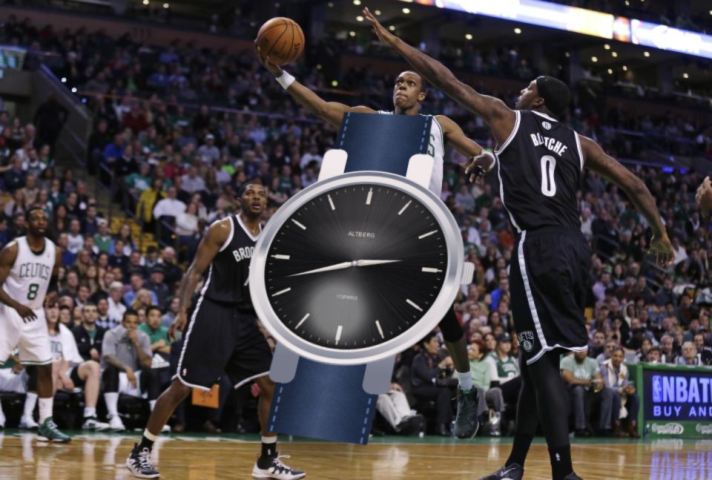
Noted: {"hour": 2, "minute": 42}
